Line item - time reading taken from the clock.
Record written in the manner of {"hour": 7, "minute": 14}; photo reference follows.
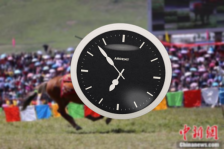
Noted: {"hour": 6, "minute": 53}
